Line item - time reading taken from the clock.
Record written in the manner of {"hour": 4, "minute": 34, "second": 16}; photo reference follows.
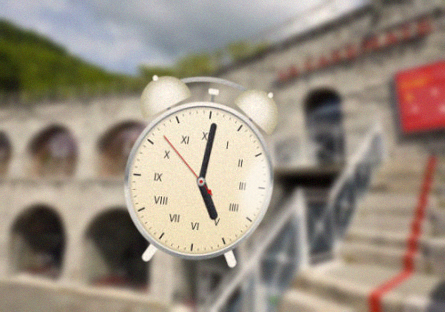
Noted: {"hour": 5, "minute": 0, "second": 52}
